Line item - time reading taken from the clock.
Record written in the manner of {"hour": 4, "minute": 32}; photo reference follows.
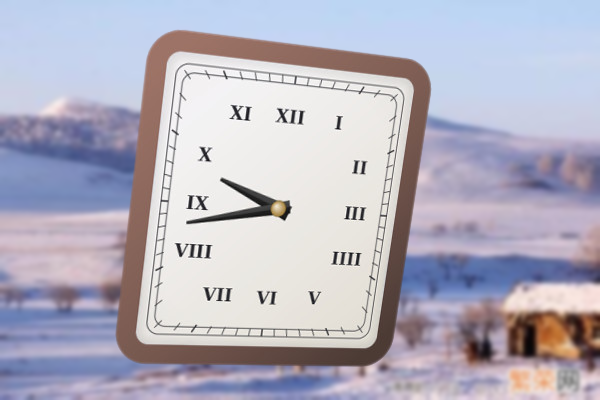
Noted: {"hour": 9, "minute": 43}
